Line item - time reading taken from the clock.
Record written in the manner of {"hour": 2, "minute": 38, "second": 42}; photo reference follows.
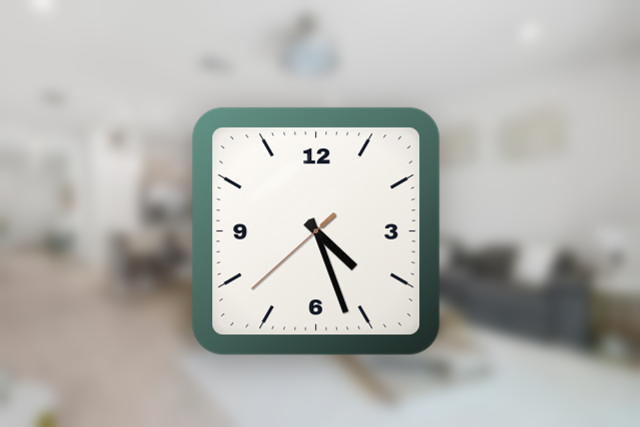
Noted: {"hour": 4, "minute": 26, "second": 38}
